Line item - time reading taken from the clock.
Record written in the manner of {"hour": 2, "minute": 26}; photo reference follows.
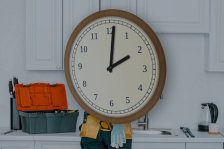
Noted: {"hour": 2, "minute": 1}
